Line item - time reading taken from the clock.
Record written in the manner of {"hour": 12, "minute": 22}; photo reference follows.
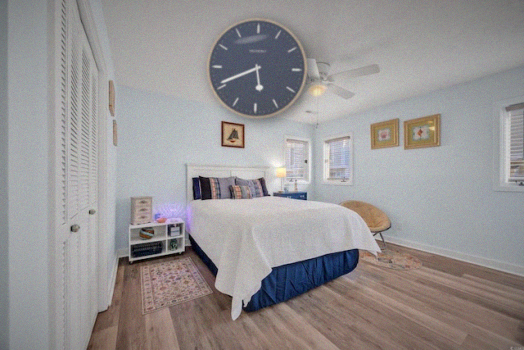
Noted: {"hour": 5, "minute": 41}
